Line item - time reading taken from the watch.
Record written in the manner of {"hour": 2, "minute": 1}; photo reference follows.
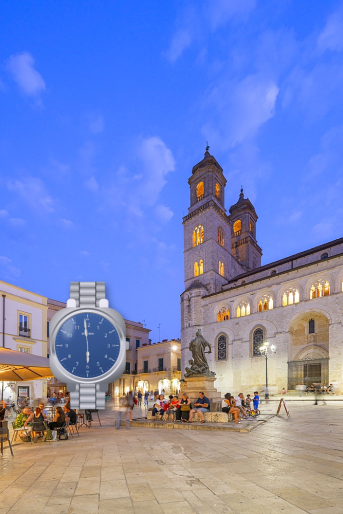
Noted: {"hour": 5, "minute": 59}
